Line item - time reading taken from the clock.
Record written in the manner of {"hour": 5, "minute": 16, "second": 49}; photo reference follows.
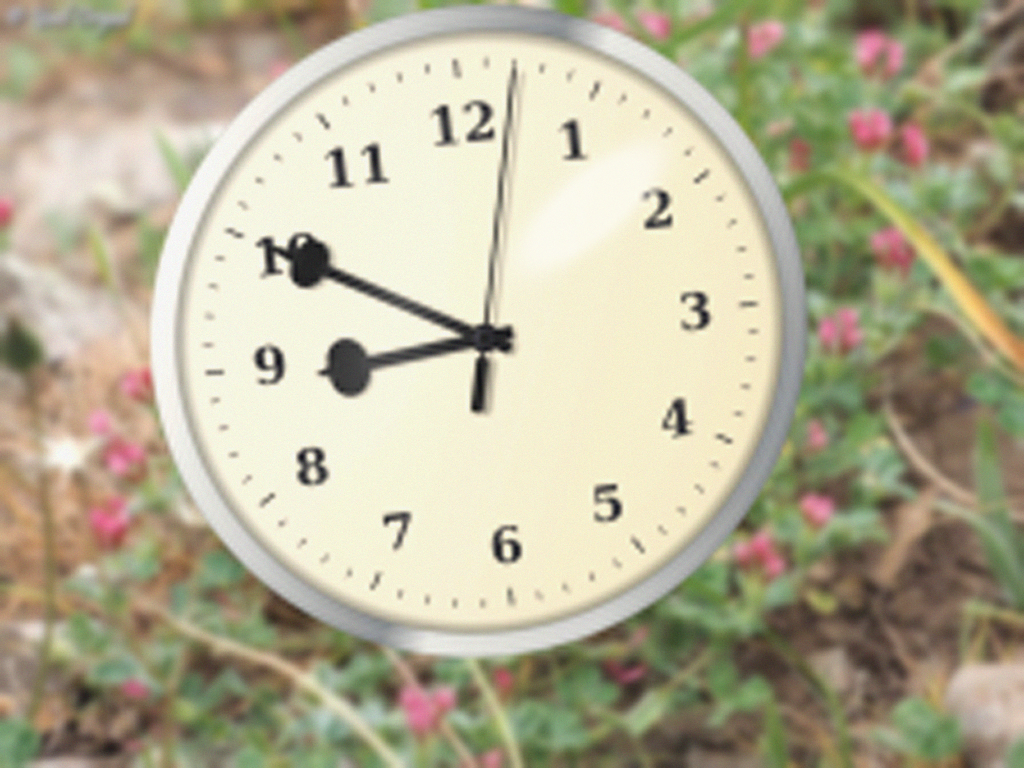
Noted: {"hour": 8, "minute": 50, "second": 2}
